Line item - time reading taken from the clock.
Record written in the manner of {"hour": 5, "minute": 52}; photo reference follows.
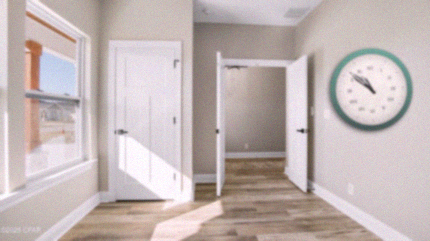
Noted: {"hour": 10, "minute": 52}
